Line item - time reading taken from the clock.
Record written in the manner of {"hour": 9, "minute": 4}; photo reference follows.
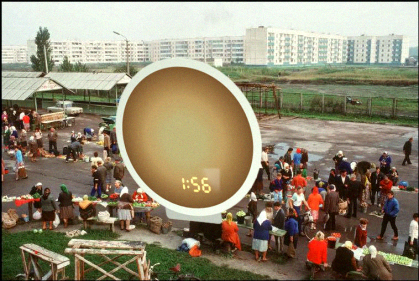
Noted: {"hour": 1, "minute": 56}
